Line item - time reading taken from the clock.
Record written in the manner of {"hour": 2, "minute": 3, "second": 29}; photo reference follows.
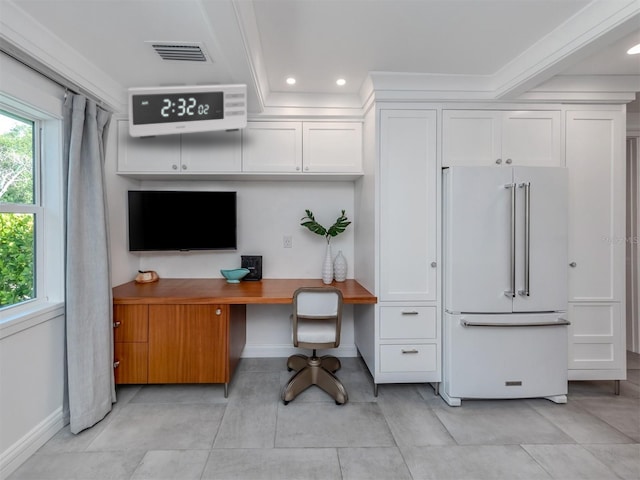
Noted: {"hour": 2, "minute": 32, "second": 2}
